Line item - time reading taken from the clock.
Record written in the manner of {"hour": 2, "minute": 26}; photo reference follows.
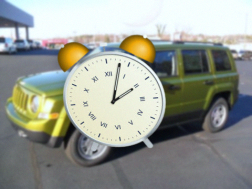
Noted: {"hour": 2, "minute": 3}
